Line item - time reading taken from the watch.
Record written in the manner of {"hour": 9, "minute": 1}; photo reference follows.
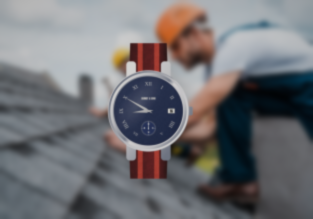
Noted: {"hour": 8, "minute": 50}
